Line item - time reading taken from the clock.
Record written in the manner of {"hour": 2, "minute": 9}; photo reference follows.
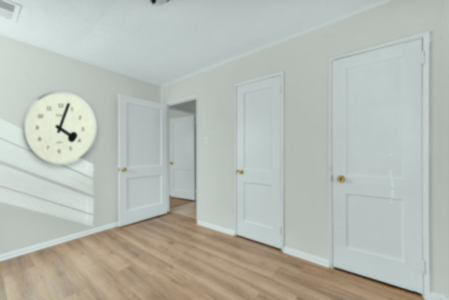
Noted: {"hour": 4, "minute": 3}
